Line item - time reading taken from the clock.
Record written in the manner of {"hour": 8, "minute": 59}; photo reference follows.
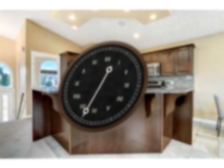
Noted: {"hour": 12, "minute": 33}
